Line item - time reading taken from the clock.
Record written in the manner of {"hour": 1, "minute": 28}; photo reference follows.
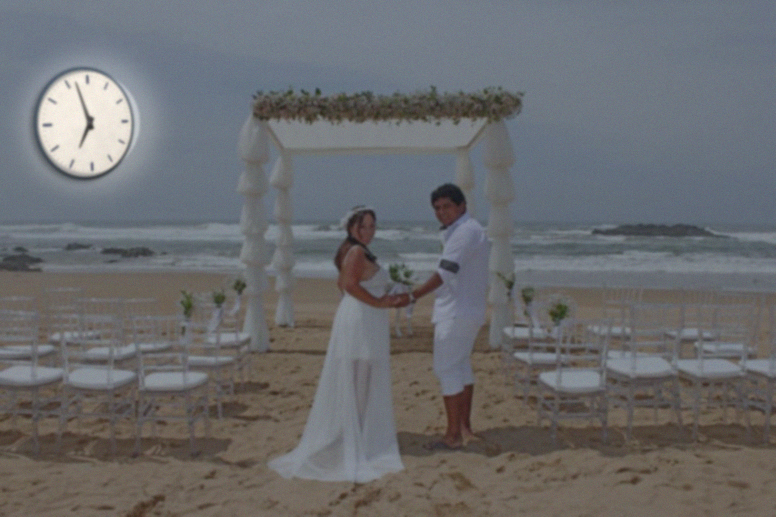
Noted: {"hour": 6, "minute": 57}
